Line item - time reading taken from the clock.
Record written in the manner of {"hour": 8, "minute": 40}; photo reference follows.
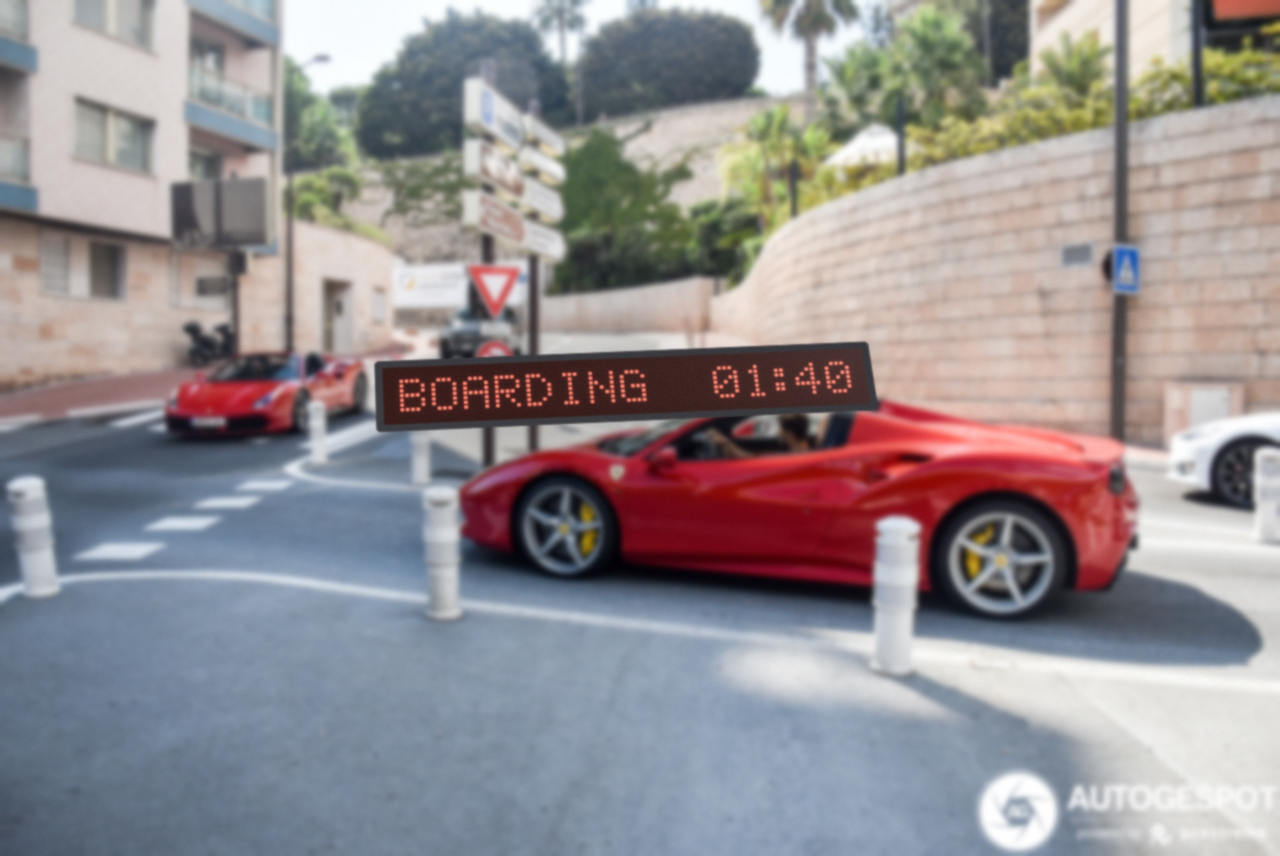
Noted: {"hour": 1, "minute": 40}
